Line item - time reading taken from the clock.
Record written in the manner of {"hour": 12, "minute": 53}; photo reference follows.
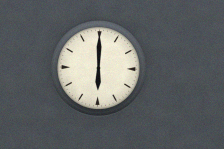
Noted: {"hour": 6, "minute": 0}
